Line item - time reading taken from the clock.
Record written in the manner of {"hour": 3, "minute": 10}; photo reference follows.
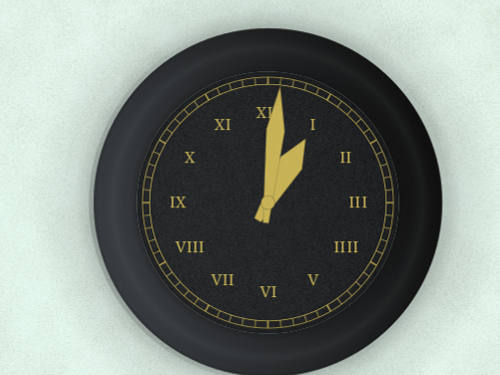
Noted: {"hour": 1, "minute": 1}
